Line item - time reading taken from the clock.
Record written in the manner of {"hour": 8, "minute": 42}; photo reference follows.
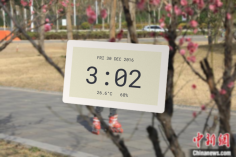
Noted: {"hour": 3, "minute": 2}
